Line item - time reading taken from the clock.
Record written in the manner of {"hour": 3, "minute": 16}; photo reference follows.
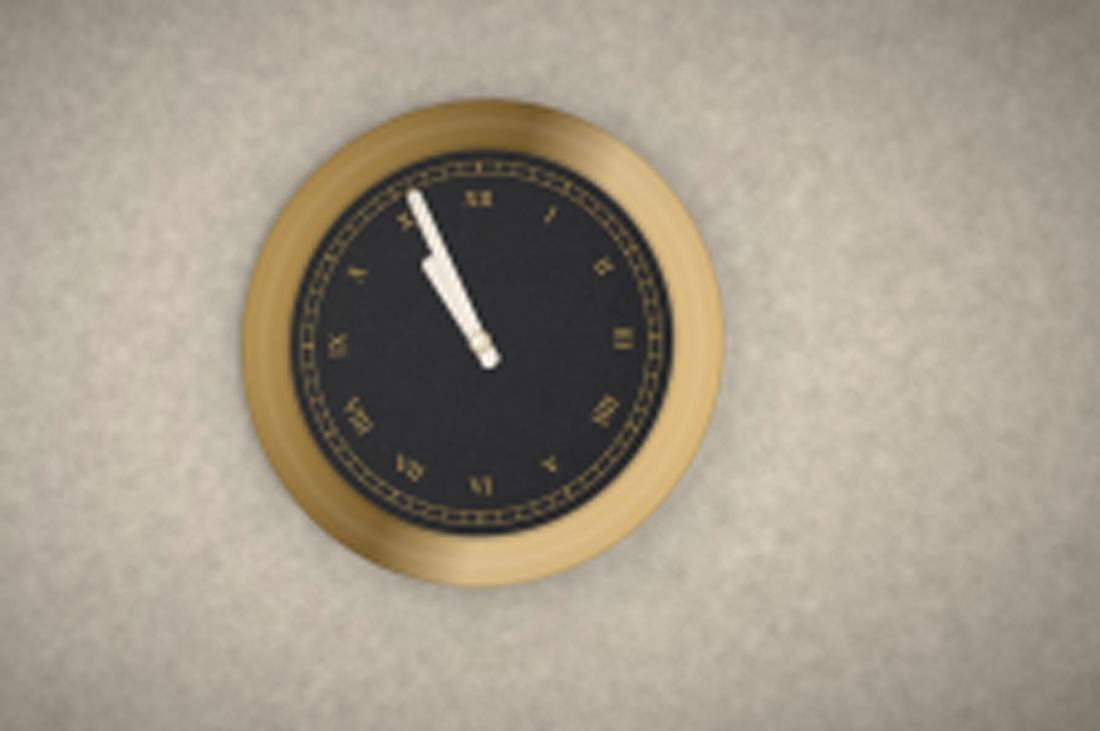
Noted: {"hour": 10, "minute": 56}
